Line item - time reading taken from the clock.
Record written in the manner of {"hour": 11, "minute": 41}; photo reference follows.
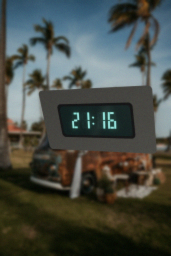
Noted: {"hour": 21, "minute": 16}
